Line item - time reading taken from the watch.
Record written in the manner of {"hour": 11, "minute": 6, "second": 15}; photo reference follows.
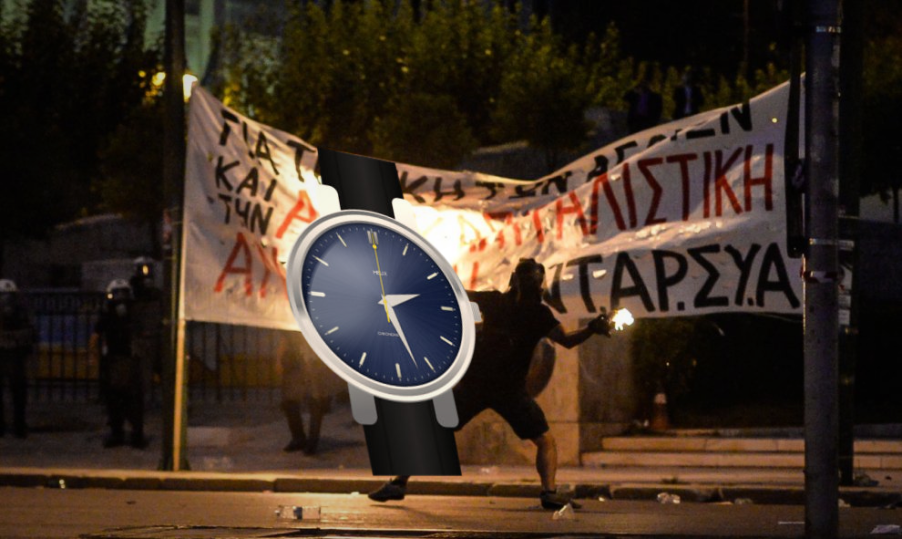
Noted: {"hour": 2, "minute": 27, "second": 0}
